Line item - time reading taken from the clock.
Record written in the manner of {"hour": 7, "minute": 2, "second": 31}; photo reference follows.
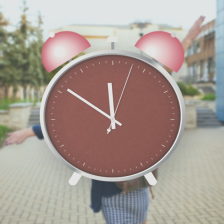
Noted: {"hour": 11, "minute": 51, "second": 3}
